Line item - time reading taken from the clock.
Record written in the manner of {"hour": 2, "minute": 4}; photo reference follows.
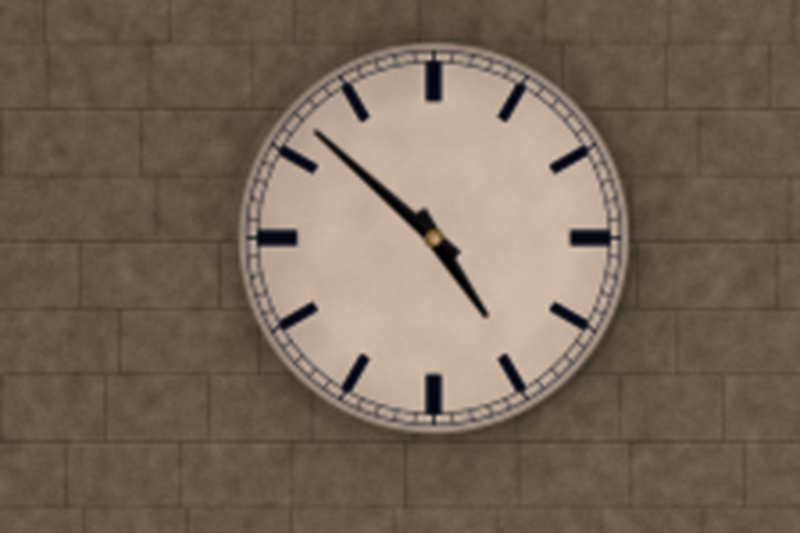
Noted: {"hour": 4, "minute": 52}
